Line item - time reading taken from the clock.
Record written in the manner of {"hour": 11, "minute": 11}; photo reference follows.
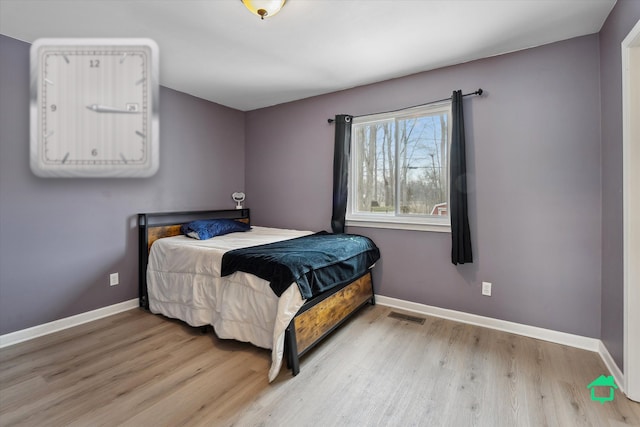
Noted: {"hour": 3, "minute": 16}
